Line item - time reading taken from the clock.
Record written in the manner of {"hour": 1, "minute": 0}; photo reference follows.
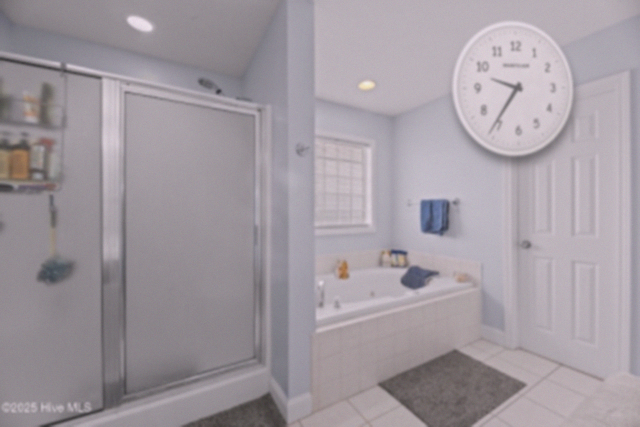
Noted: {"hour": 9, "minute": 36}
